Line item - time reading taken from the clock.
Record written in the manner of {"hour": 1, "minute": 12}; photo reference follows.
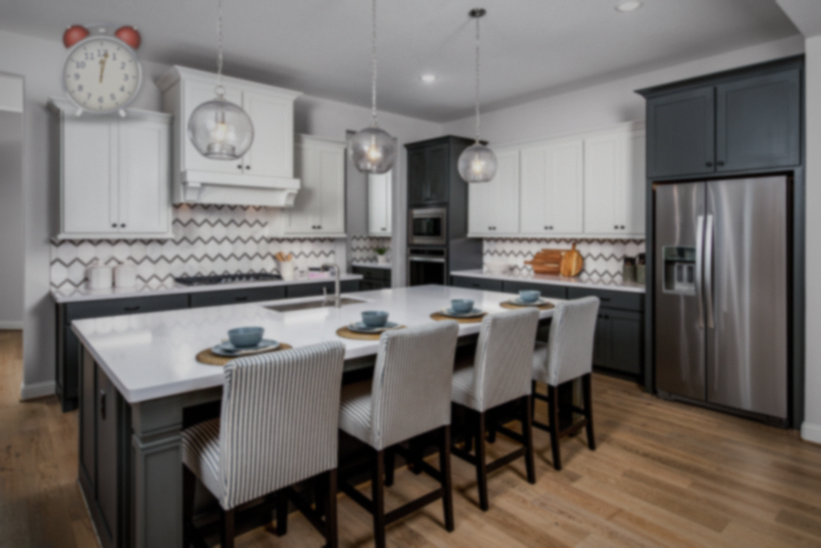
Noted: {"hour": 12, "minute": 2}
